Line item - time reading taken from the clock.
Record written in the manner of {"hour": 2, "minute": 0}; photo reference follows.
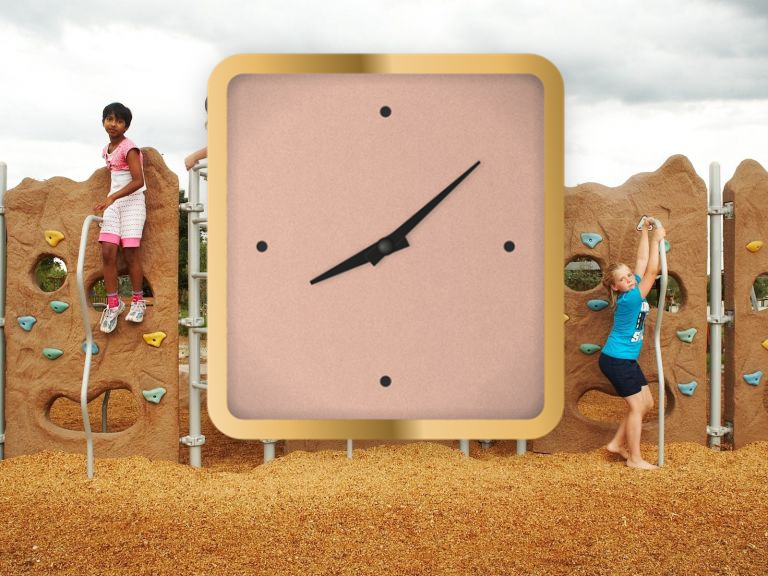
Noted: {"hour": 8, "minute": 8}
